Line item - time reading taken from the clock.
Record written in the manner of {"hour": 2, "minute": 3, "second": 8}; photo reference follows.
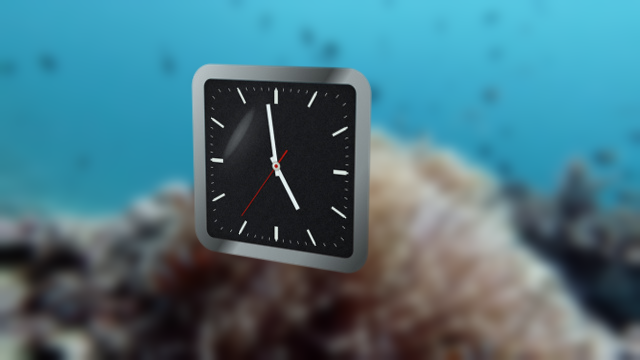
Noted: {"hour": 4, "minute": 58, "second": 36}
